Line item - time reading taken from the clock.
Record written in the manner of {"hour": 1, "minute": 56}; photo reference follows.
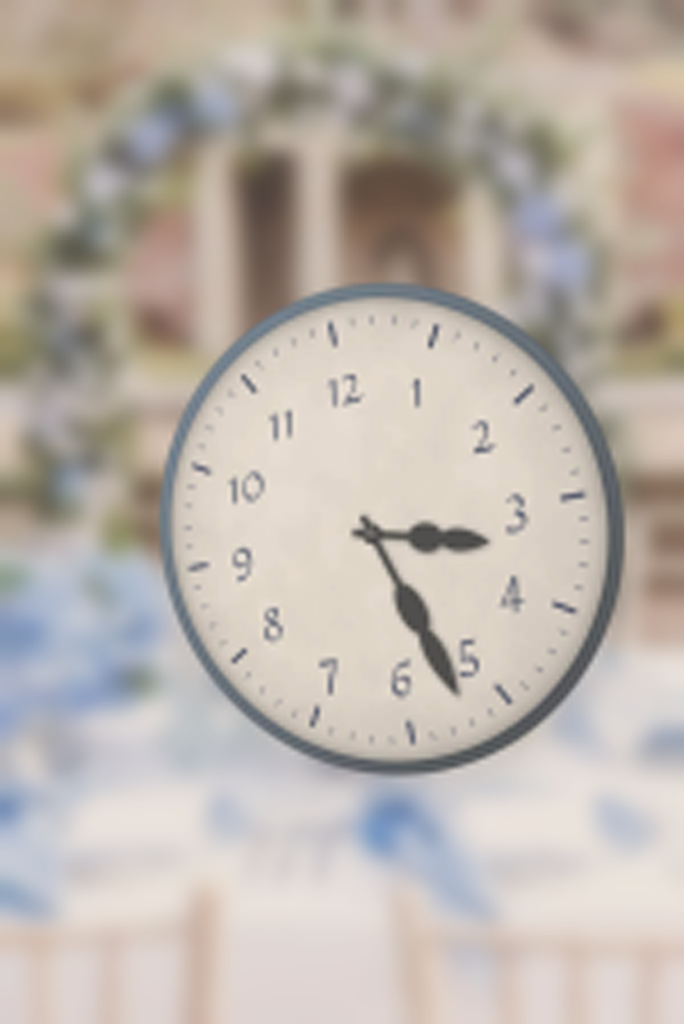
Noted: {"hour": 3, "minute": 27}
